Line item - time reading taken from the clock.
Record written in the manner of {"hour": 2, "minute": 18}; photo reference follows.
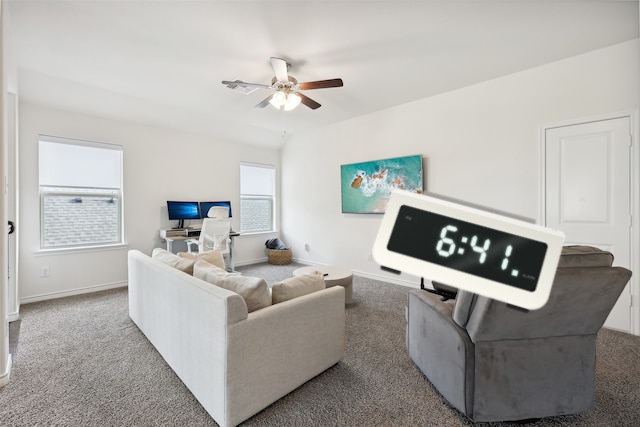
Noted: {"hour": 6, "minute": 41}
